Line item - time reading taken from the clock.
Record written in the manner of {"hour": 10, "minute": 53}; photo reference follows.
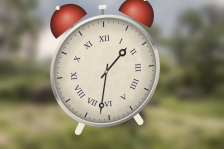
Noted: {"hour": 1, "minute": 32}
